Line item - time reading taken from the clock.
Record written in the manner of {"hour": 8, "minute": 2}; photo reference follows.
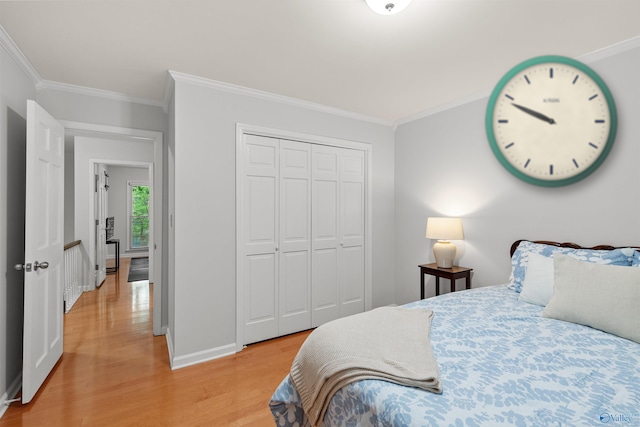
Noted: {"hour": 9, "minute": 49}
